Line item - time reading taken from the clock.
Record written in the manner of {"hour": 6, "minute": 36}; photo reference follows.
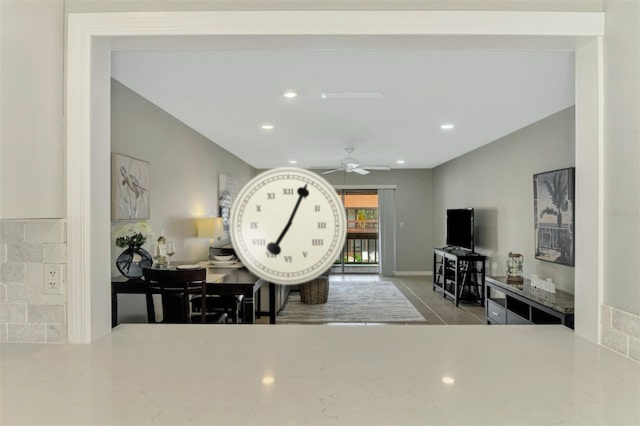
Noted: {"hour": 7, "minute": 4}
